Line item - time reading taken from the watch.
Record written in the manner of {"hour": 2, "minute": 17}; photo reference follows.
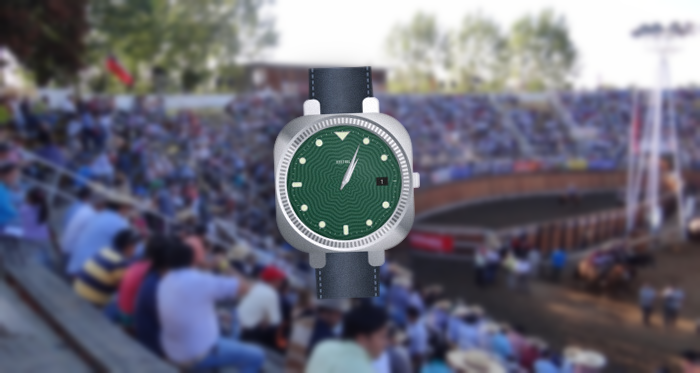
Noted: {"hour": 1, "minute": 4}
